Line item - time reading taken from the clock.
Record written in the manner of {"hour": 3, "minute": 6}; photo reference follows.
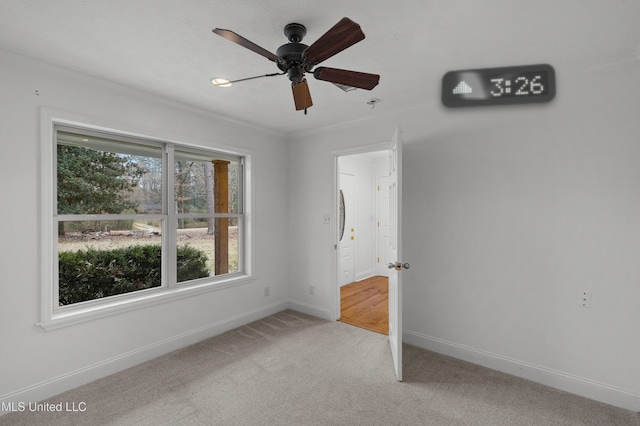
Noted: {"hour": 3, "minute": 26}
